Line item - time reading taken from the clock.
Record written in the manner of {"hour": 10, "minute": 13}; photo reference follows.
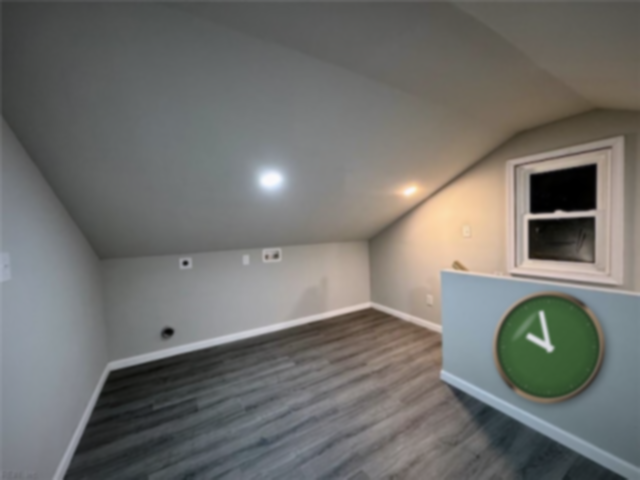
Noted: {"hour": 9, "minute": 58}
